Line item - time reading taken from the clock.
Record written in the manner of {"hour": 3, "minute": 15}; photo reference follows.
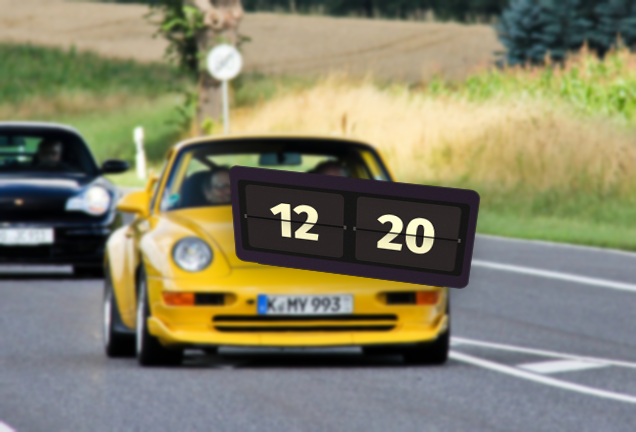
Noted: {"hour": 12, "minute": 20}
